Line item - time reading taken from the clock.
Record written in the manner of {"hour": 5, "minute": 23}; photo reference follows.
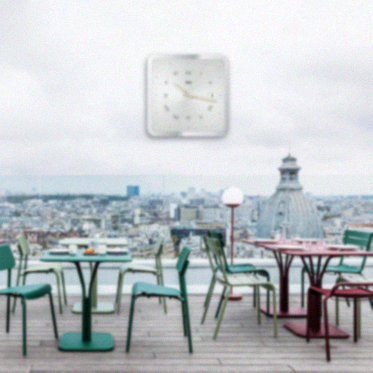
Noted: {"hour": 10, "minute": 17}
